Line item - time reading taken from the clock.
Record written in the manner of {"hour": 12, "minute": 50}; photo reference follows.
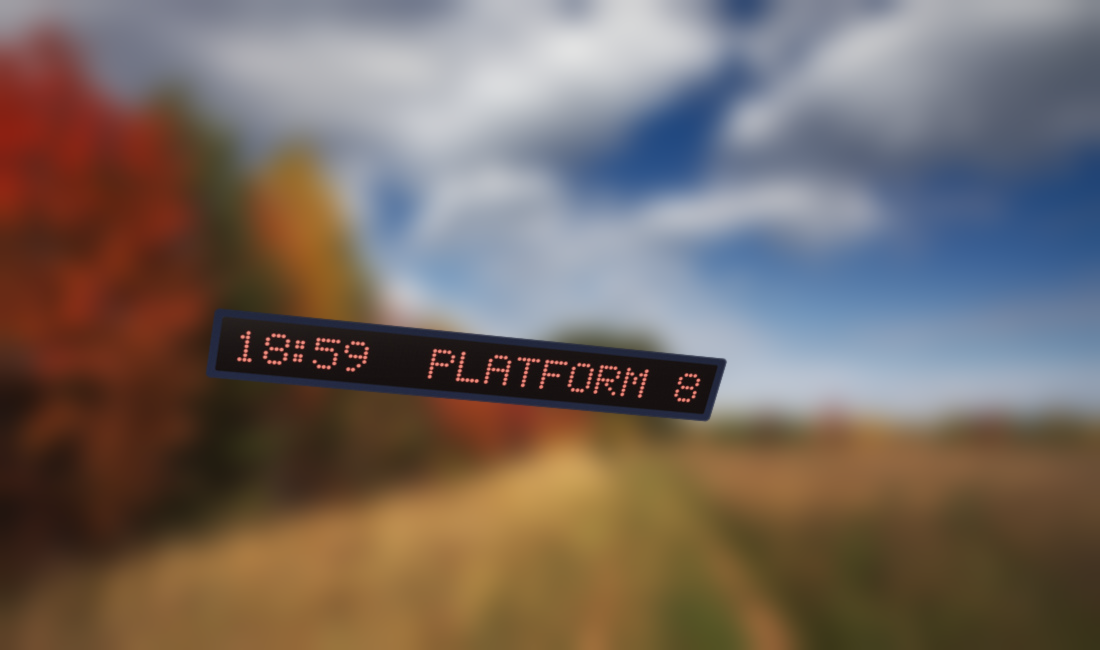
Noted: {"hour": 18, "minute": 59}
